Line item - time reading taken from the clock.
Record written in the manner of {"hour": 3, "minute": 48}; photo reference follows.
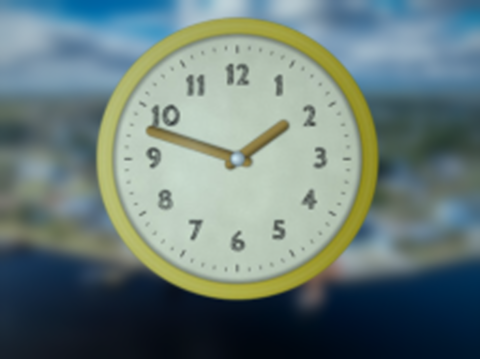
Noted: {"hour": 1, "minute": 48}
